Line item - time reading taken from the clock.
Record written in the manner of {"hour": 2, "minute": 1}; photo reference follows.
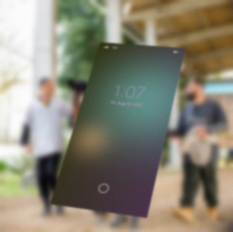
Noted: {"hour": 1, "minute": 7}
